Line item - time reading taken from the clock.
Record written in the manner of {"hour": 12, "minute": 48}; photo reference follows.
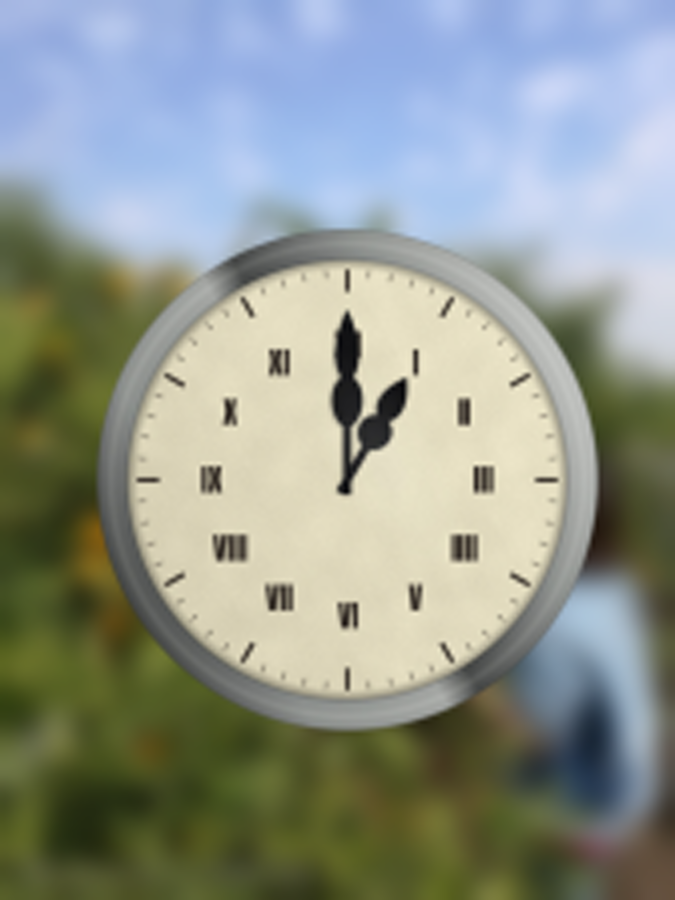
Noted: {"hour": 1, "minute": 0}
